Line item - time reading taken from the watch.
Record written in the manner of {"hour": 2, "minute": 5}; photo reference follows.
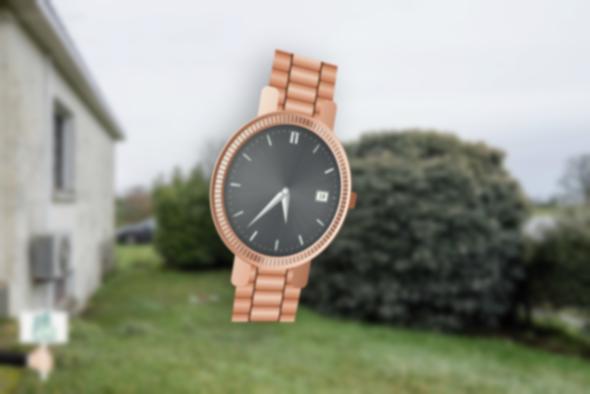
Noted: {"hour": 5, "minute": 37}
